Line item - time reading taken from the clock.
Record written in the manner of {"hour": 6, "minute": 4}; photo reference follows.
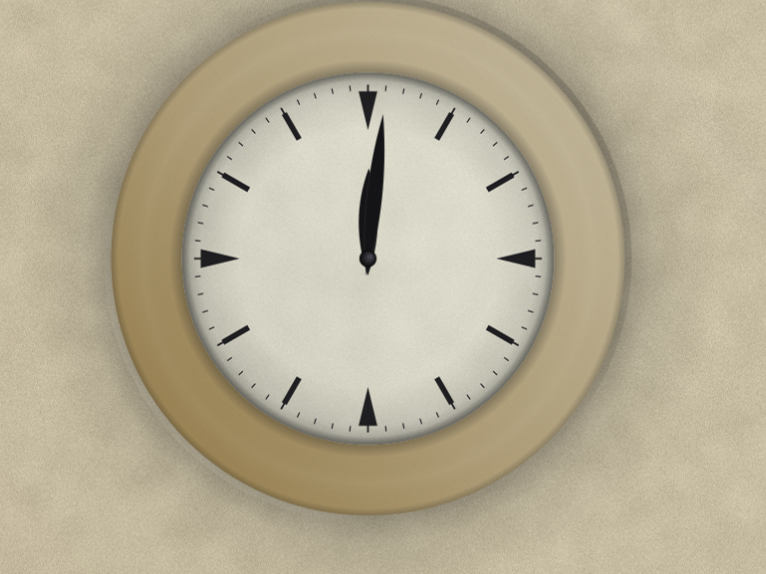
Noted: {"hour": 12, "minute": 1}
